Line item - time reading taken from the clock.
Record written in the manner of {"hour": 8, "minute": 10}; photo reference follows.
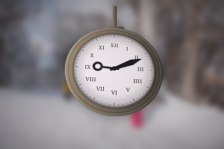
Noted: {"hour": 9, "minute": 11}
